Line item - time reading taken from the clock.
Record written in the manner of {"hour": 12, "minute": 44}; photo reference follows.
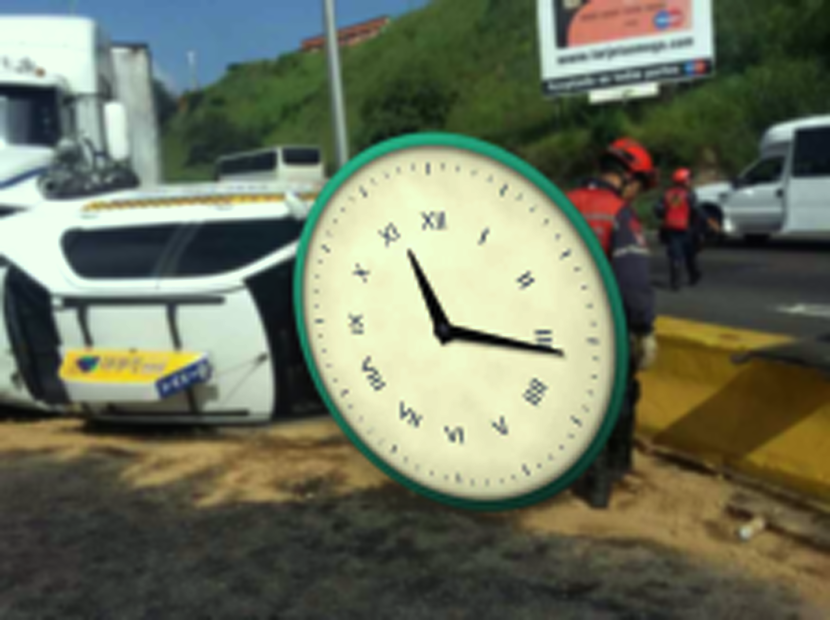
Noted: {"hour": 11, "minute": 16}
